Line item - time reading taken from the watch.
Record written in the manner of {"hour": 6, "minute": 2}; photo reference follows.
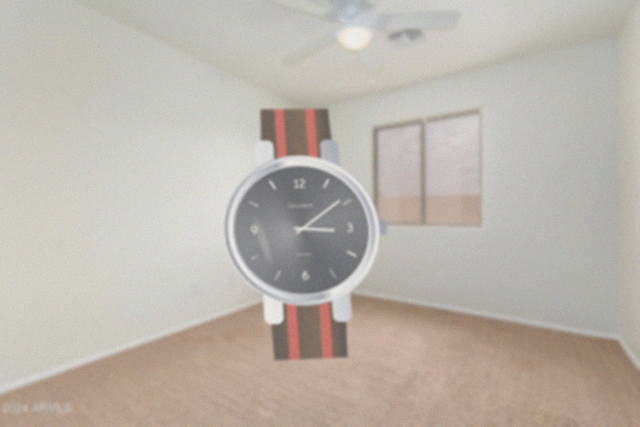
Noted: {"hour": 3, "minute": 9}
